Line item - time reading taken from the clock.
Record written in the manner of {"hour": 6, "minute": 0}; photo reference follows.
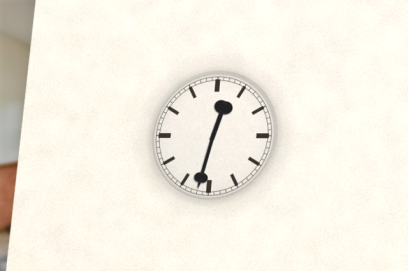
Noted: {"hour": 12, "minute": 32}
